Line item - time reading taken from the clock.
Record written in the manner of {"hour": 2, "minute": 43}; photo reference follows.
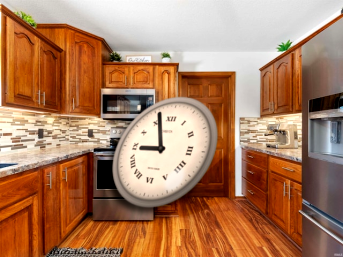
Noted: {"hour": 8, "minute": 56}
